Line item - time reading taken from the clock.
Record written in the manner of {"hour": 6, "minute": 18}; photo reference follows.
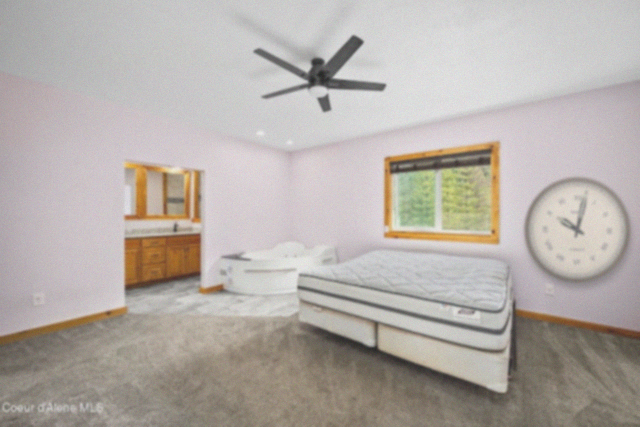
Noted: {"hour": 10, "minute": 2}
